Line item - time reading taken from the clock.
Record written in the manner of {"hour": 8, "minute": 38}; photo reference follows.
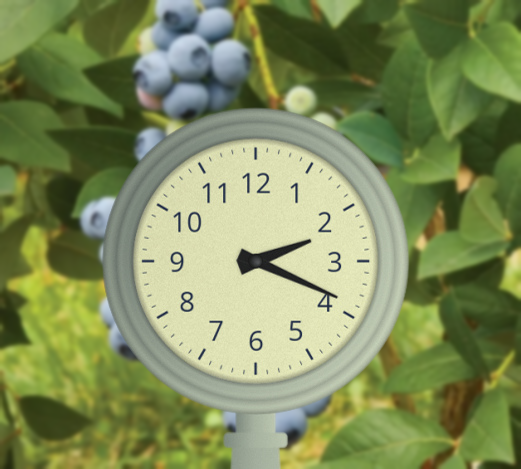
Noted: {"hour": 2, "minute": 19}
